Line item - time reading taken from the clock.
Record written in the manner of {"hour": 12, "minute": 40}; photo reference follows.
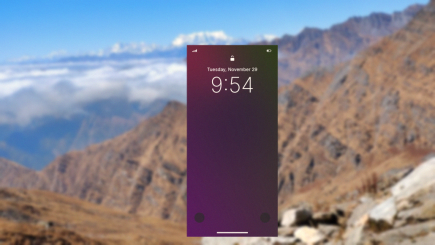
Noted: {"hour": 9, "minute": 54}
